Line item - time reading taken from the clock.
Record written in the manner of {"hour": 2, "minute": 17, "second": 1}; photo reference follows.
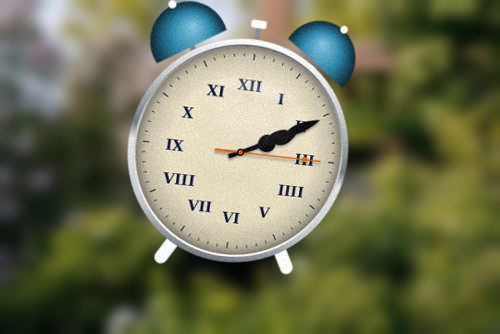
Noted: {"hour": 2, "minute": 10, "second": 15}
